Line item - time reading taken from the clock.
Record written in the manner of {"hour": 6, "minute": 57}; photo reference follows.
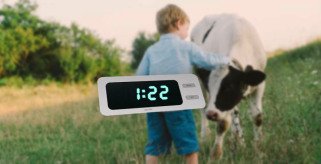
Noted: {"hour": 1, "minute": 22}
